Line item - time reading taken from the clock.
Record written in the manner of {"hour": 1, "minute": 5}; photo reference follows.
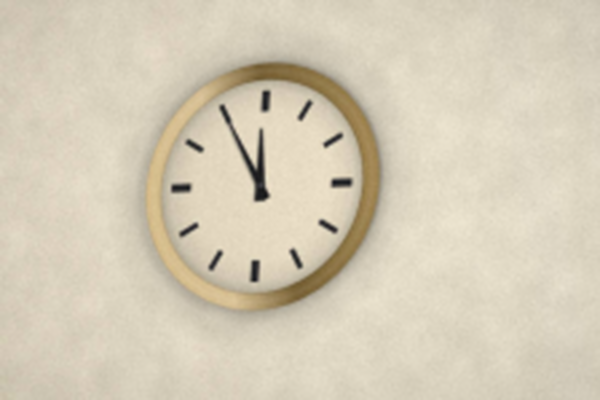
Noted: {"hour": 11, "minute": 55}
